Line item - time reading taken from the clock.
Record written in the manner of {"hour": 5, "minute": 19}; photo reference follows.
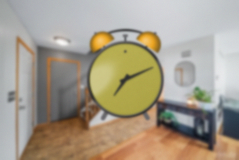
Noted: {"hour": 7, "minute": 11}
